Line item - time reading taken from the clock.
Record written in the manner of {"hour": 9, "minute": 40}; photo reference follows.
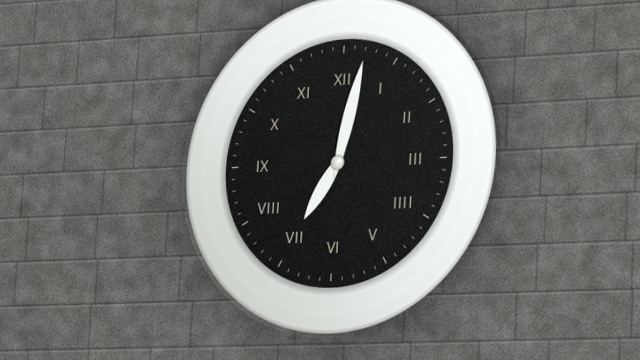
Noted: {"hour": 7, "minute": 2}
